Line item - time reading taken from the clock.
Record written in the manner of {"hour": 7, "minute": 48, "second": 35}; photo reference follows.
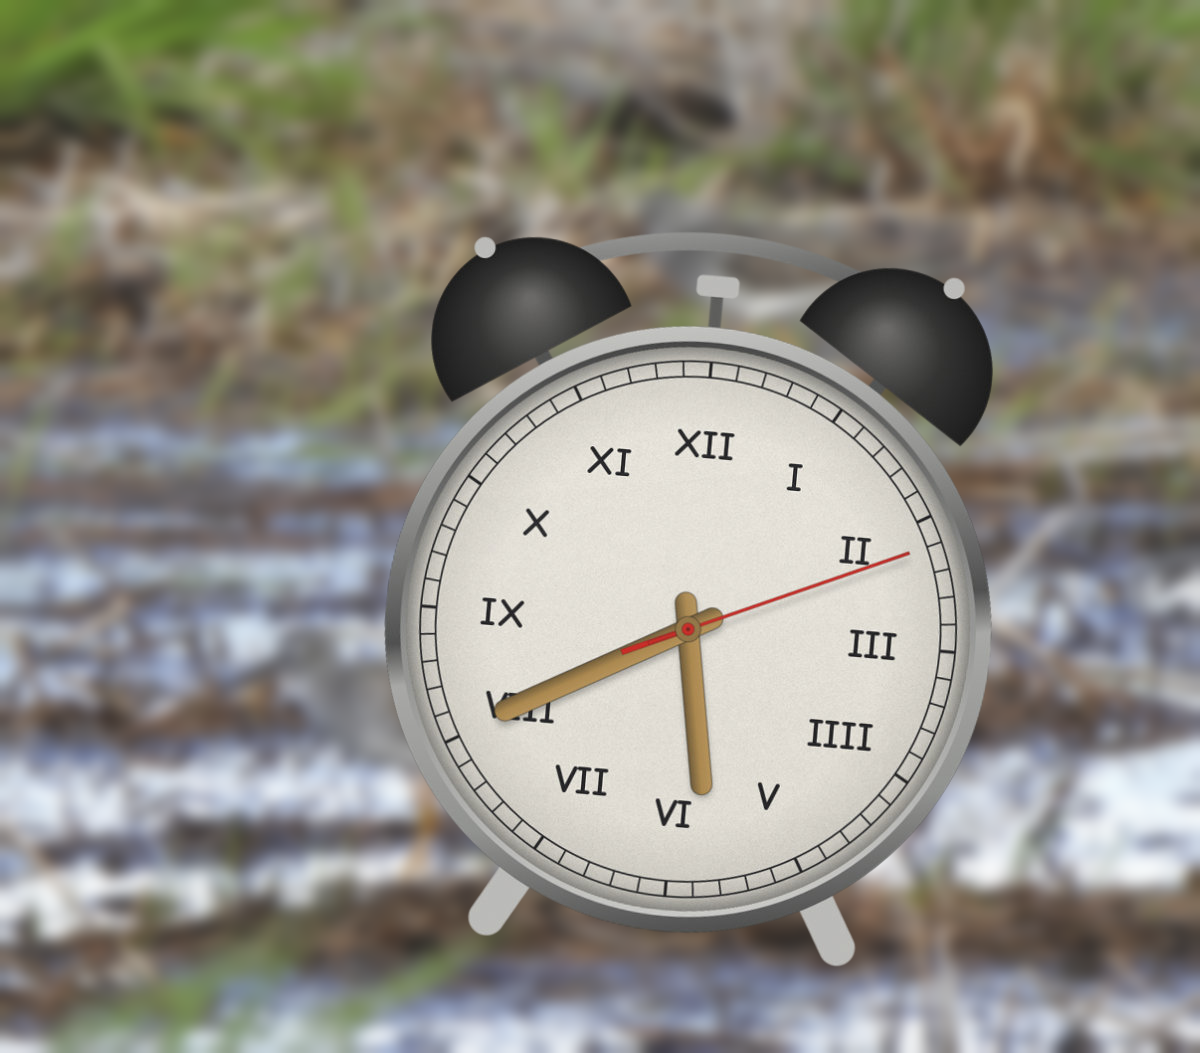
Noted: {"hour": 5, "minute": 40, "second": 11}
